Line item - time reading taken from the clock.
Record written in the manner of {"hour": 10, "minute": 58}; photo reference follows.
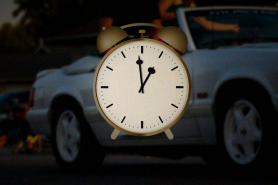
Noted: {"hour": 12, "minute": 59}
